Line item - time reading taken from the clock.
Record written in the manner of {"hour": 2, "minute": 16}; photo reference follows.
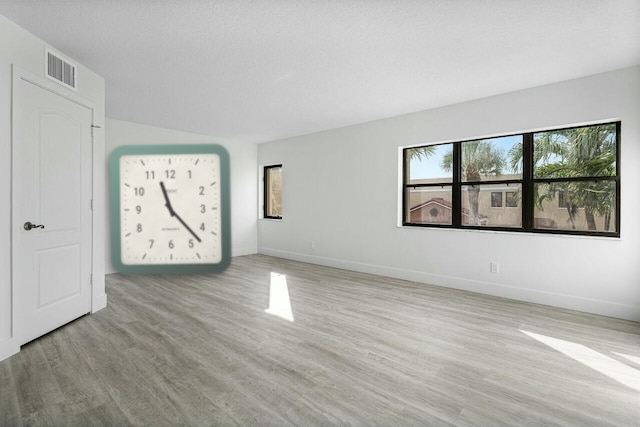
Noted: {"hour": 11, "minute": 23}
